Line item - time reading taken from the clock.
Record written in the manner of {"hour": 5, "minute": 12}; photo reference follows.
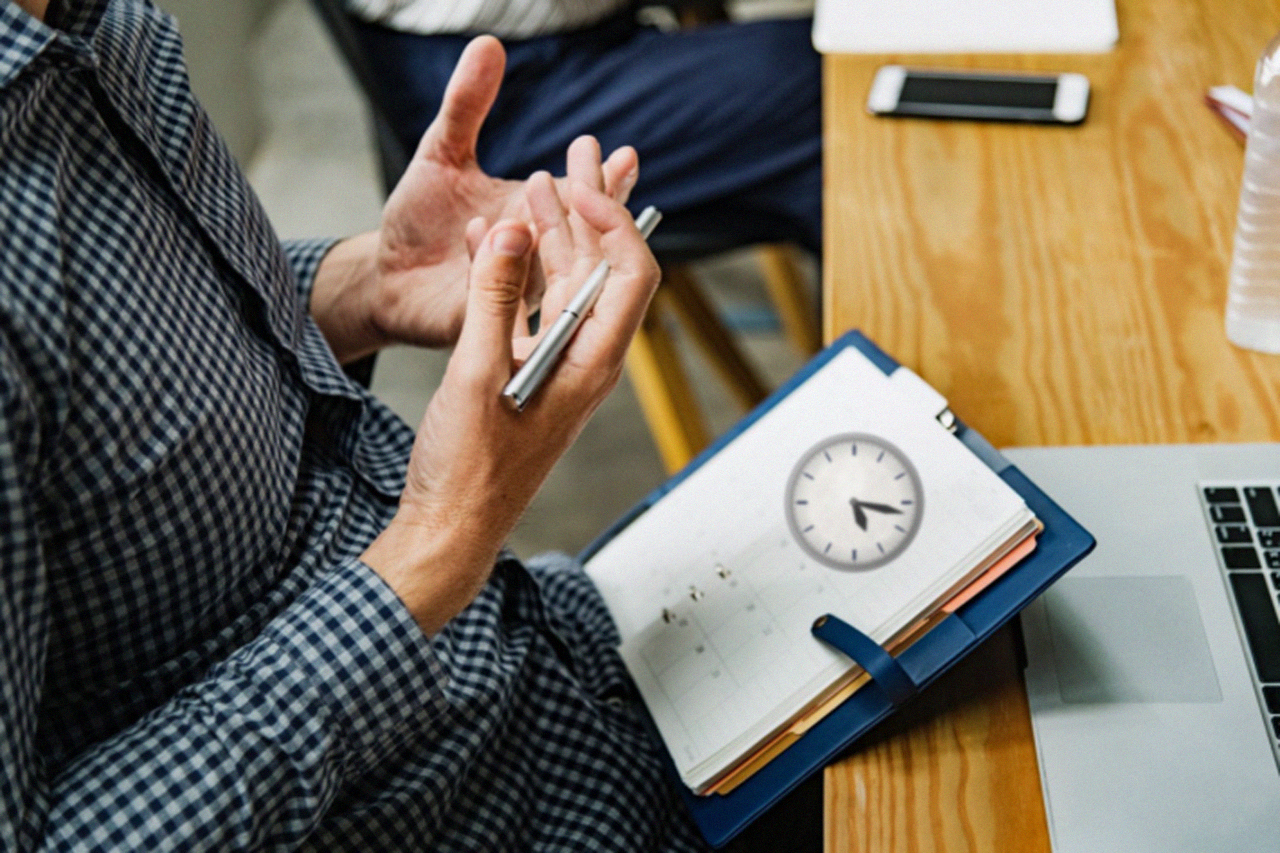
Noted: {"hour": 5, "minute": 17}
